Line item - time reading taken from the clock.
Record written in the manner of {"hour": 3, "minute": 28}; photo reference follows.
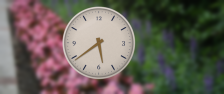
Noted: {"hour": 5, "minute": 39}
